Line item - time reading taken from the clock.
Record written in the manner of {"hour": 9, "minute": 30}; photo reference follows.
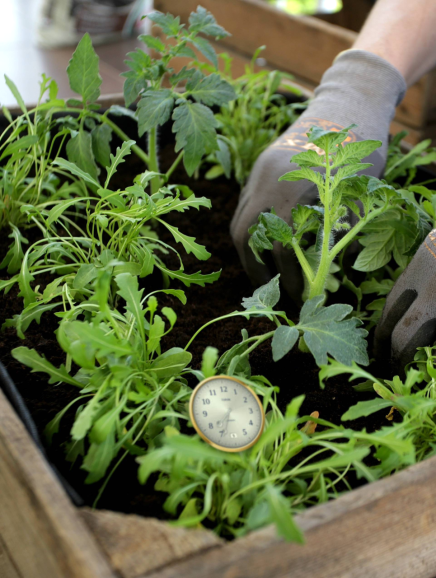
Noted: {"hour": 7, "minute": 34}
